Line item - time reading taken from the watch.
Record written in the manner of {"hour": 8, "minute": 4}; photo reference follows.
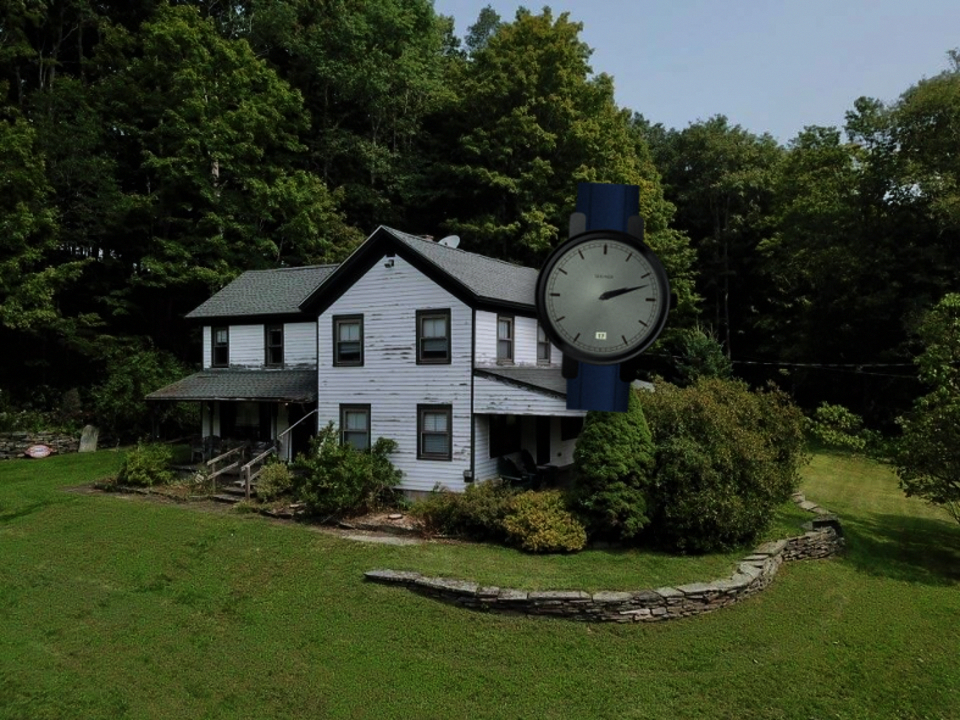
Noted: {"hour": 2, "minute": 12}
